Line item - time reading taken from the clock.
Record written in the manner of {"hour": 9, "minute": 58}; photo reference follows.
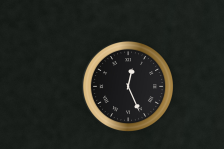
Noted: {"hour": 12, "minute": 26}
